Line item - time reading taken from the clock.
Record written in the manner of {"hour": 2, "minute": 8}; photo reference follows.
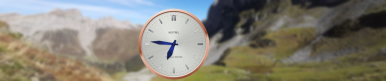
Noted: {"hour": 6, "minute": 46}
